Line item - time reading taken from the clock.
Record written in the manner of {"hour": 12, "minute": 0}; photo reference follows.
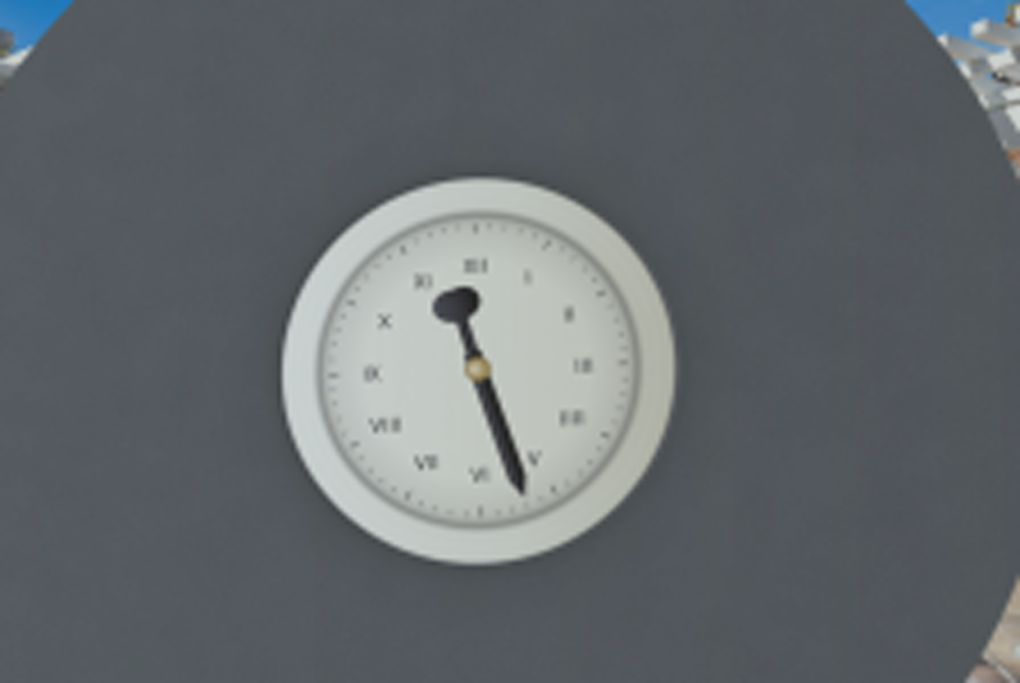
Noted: {"hour": 11, "minute": 27}
